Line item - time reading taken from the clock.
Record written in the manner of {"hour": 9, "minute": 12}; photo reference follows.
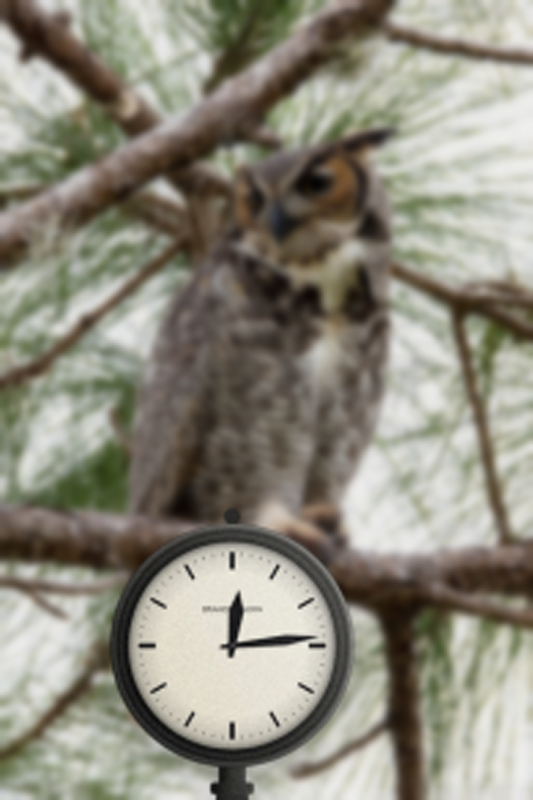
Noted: {"hour": 12, "minute": 14}
